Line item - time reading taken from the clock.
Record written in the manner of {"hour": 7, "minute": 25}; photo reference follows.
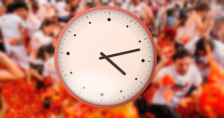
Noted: {"hour": 4, "minute": 12}
